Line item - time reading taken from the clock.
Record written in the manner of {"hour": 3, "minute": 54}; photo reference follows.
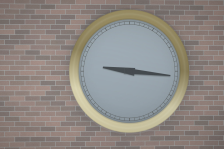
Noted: {"hour": 9, "minute": 16}
